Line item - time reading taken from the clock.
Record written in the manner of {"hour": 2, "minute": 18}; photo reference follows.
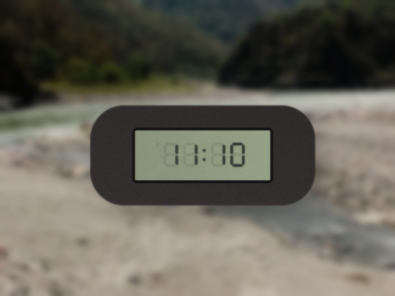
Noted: {"hour": 11, "minute": 10}
